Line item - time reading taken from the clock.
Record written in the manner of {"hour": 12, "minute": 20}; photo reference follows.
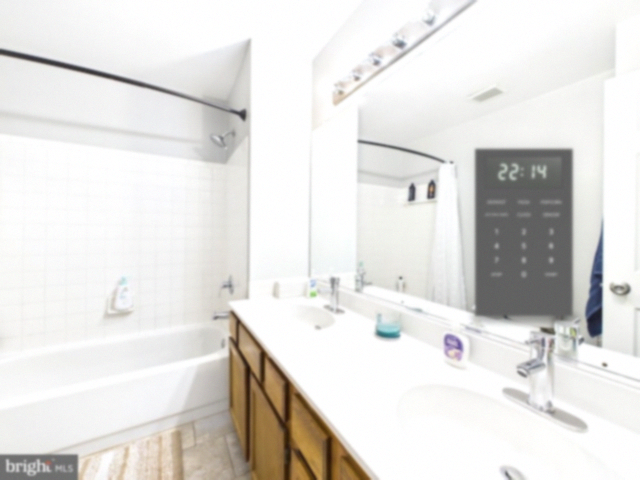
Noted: {"hour": 22, "minute": 14}
